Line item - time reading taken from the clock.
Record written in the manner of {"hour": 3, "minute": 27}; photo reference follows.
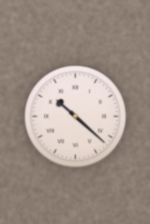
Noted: {"hour": 10, "minute": 22}
